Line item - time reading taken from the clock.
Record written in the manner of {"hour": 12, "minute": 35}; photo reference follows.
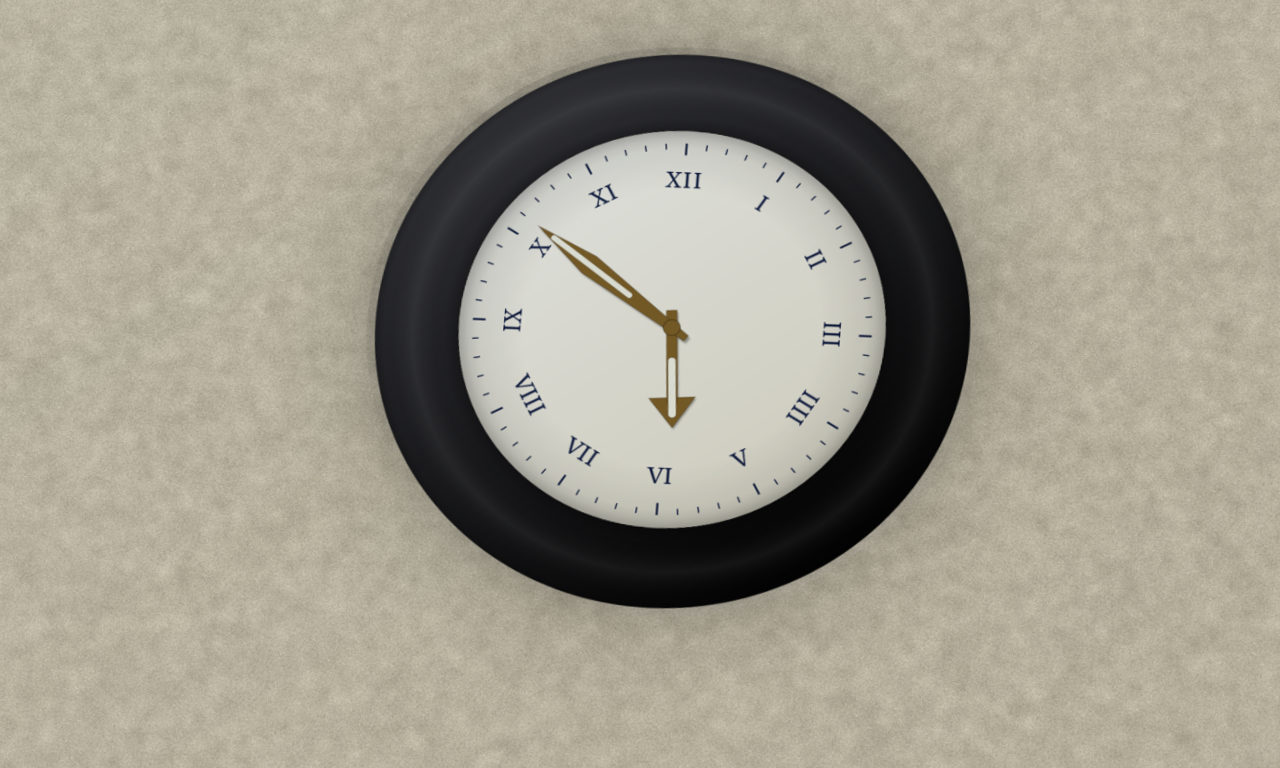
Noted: {"hour": 5, "minute": 51}
